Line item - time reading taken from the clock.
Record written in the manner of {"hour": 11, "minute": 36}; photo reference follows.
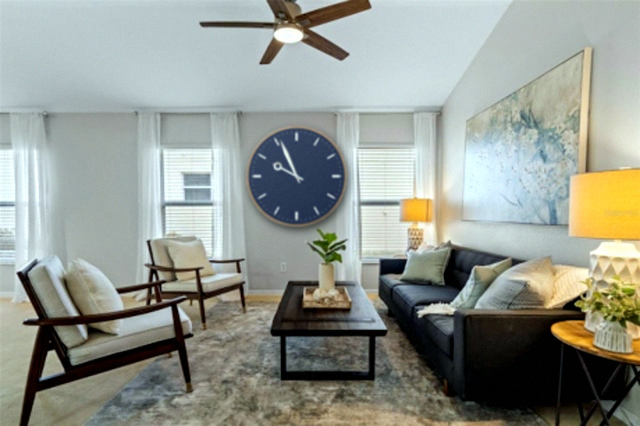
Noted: {"hour": 9, "minute": 56}
